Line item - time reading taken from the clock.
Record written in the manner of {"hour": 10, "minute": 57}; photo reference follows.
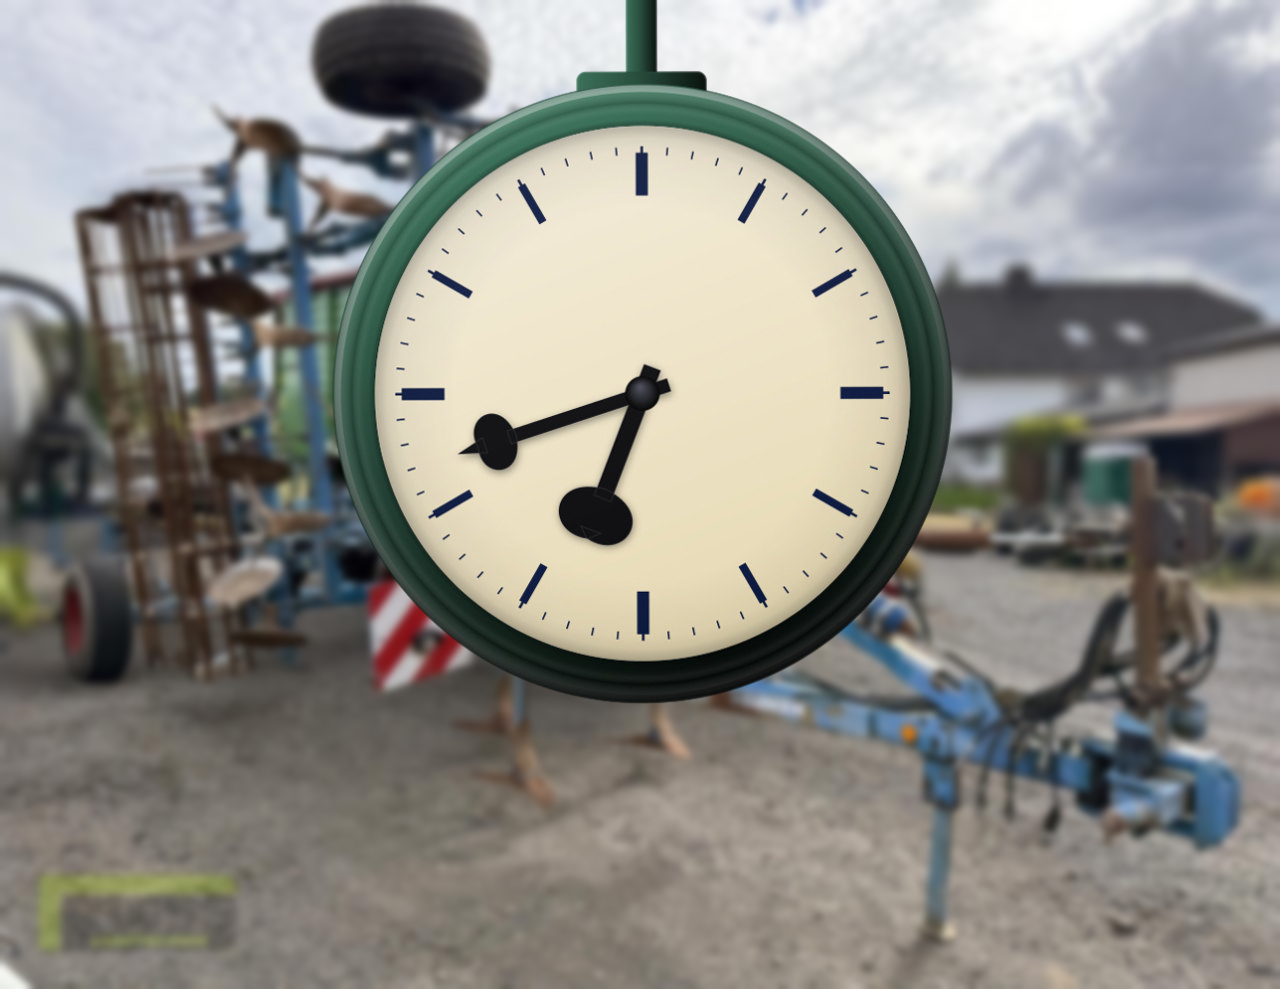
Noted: {"hour": 6, "minute": 42}
